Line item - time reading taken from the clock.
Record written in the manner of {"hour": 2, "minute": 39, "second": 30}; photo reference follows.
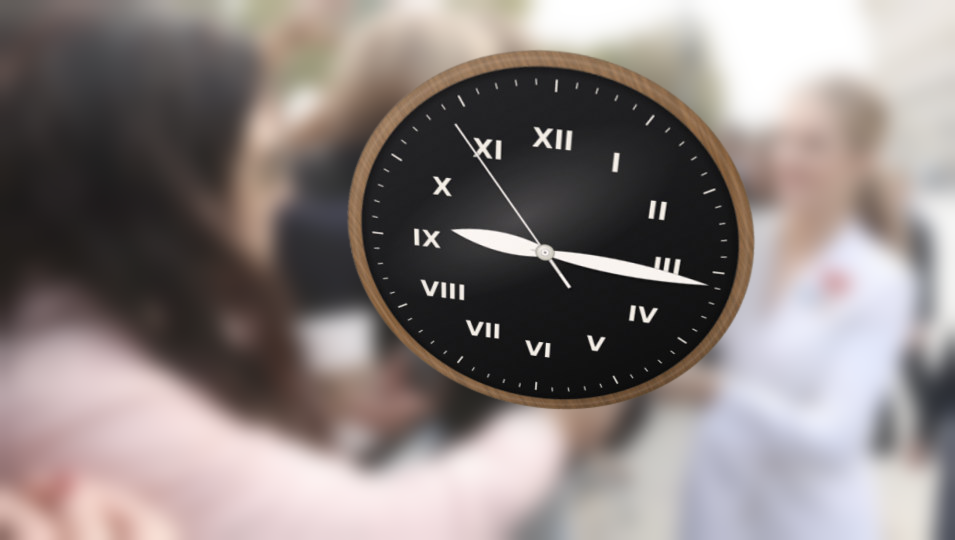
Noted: {"hour": 9, "minute": 15, "second": 54}
